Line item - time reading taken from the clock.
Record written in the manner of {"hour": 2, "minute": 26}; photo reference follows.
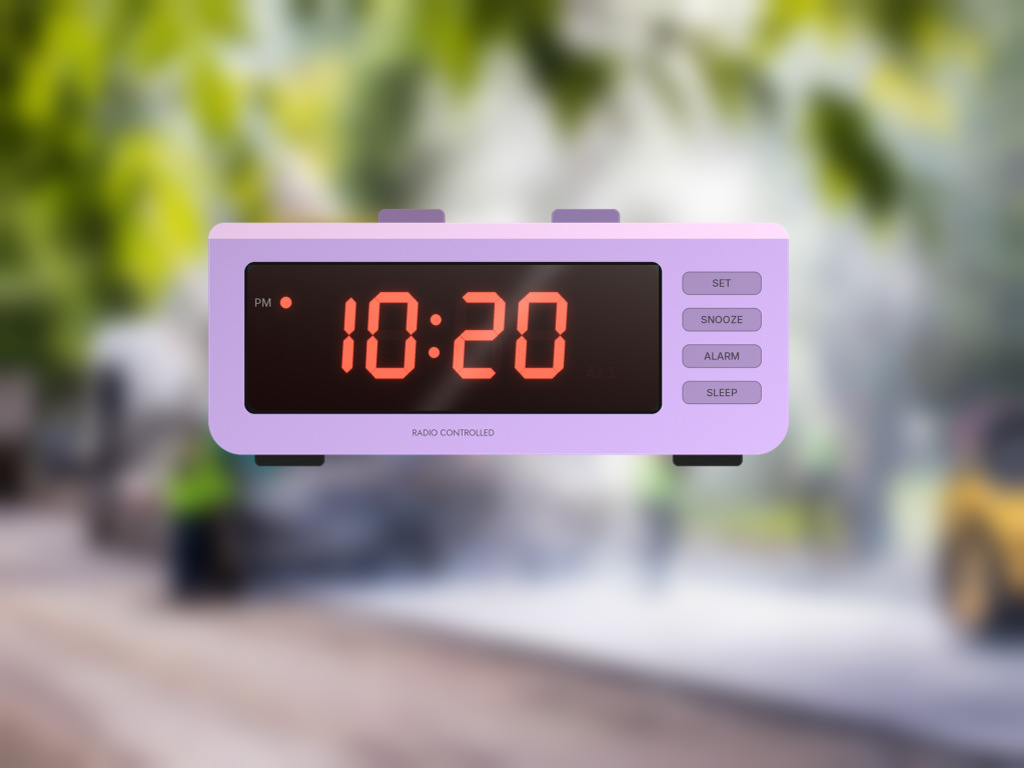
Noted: {"hour": 10, "minute": 20}
